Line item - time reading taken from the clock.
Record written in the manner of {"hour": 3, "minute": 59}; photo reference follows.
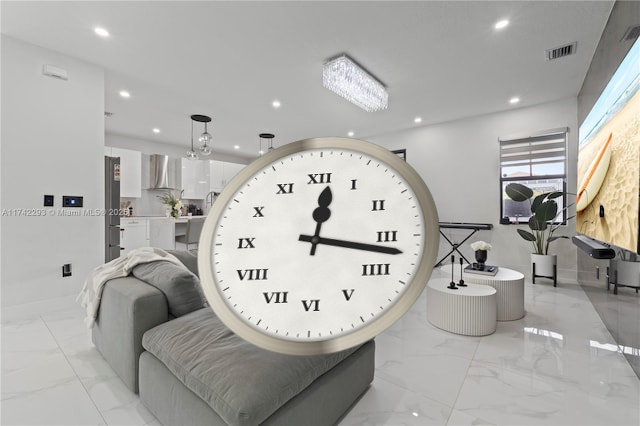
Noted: {"hour": 12, "minute": 17}
